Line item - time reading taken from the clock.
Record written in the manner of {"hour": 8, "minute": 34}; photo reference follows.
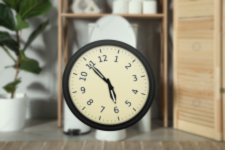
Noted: {"hour": 5, "minute": 55}
